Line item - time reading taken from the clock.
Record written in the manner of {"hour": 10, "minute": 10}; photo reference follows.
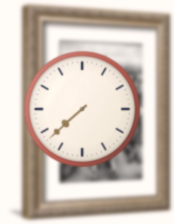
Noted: {"hour": 7, "minute": 38}
